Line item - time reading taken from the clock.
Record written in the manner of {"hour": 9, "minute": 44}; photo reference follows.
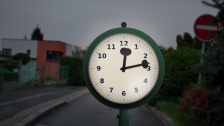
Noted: {"hour": 12, "minute": 13}
